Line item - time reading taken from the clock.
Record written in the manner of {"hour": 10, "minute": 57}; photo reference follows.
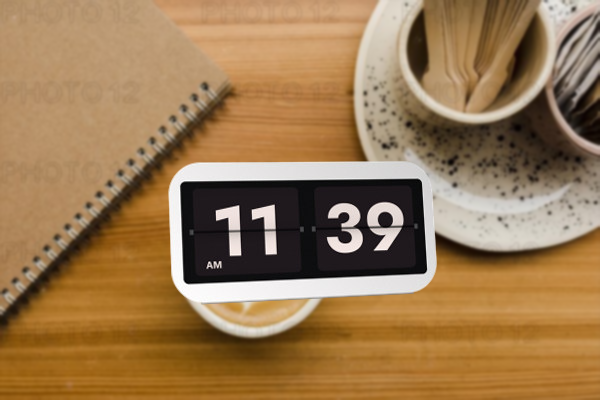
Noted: {"hour": 11, "minute": 39}
